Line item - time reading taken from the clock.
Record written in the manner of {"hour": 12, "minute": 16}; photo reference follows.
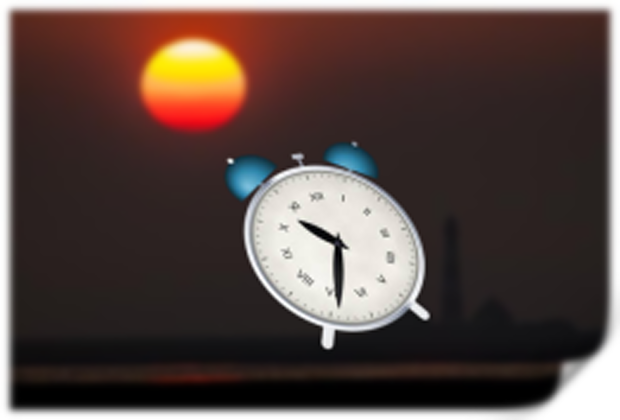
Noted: {"hour": 10, "minute": 34}
